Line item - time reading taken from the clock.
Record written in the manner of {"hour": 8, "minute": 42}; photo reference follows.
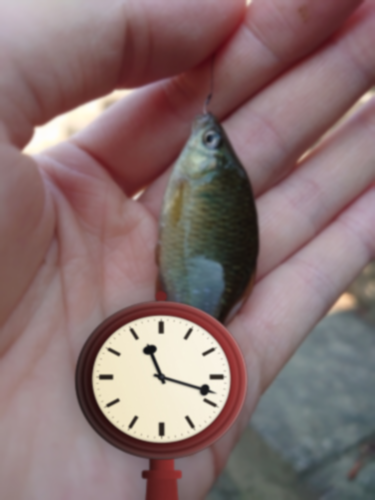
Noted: {"hour": 11, "minute": 18}
